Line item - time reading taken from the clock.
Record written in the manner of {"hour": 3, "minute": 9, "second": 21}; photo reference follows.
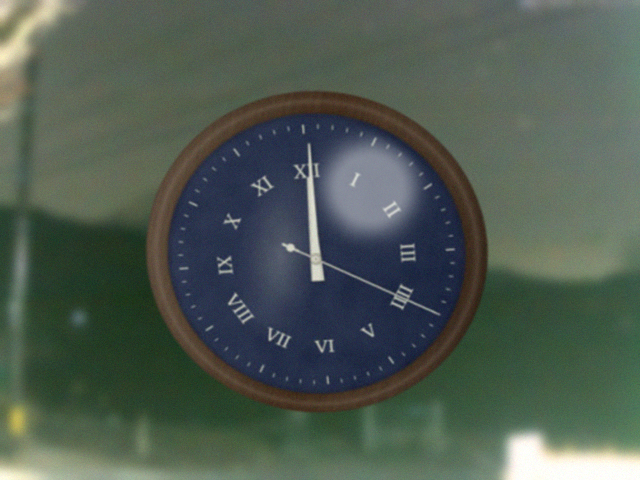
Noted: {"hour": 12, "minute": 0, "second": 20}
